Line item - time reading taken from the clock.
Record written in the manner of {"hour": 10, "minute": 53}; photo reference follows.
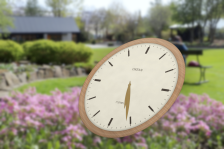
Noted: {"hour": 5, "minute": 26}
